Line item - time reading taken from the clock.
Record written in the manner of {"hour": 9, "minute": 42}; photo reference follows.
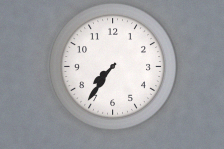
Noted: {"hour": 7, "minute": 36}
